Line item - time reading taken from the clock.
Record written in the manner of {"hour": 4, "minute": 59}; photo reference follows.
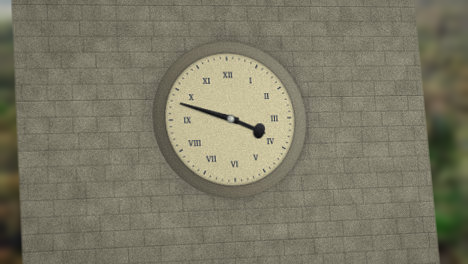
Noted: {"hour": 3, "minute": 48}
